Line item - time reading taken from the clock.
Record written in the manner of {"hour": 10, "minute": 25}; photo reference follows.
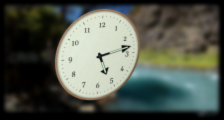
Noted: {"hour": 5, "minute": 13}
